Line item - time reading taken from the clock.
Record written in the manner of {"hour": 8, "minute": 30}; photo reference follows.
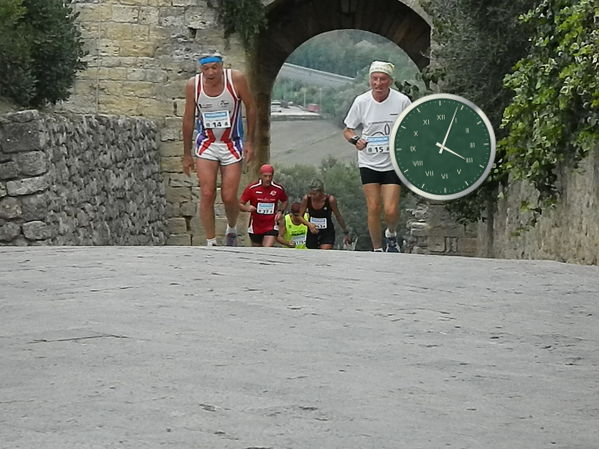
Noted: {"hour": 4, "minute": 4}
